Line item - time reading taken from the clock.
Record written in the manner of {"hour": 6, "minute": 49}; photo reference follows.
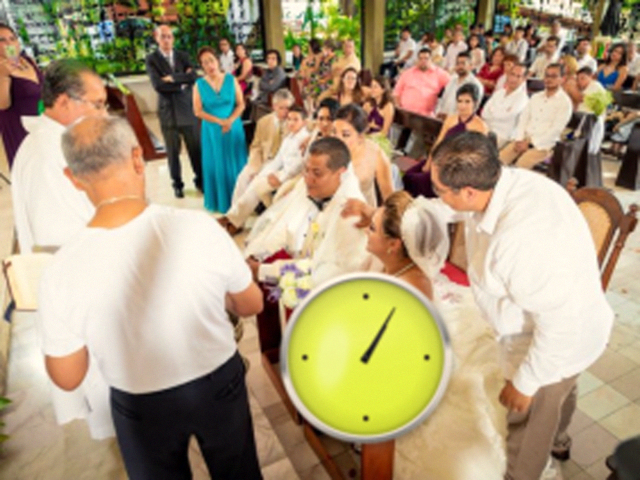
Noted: {"hour": 1, "minute": 5}
